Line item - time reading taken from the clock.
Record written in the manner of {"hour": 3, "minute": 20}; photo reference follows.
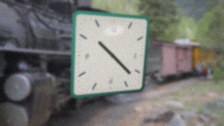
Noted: {"hour": 10, "minute": 22}
